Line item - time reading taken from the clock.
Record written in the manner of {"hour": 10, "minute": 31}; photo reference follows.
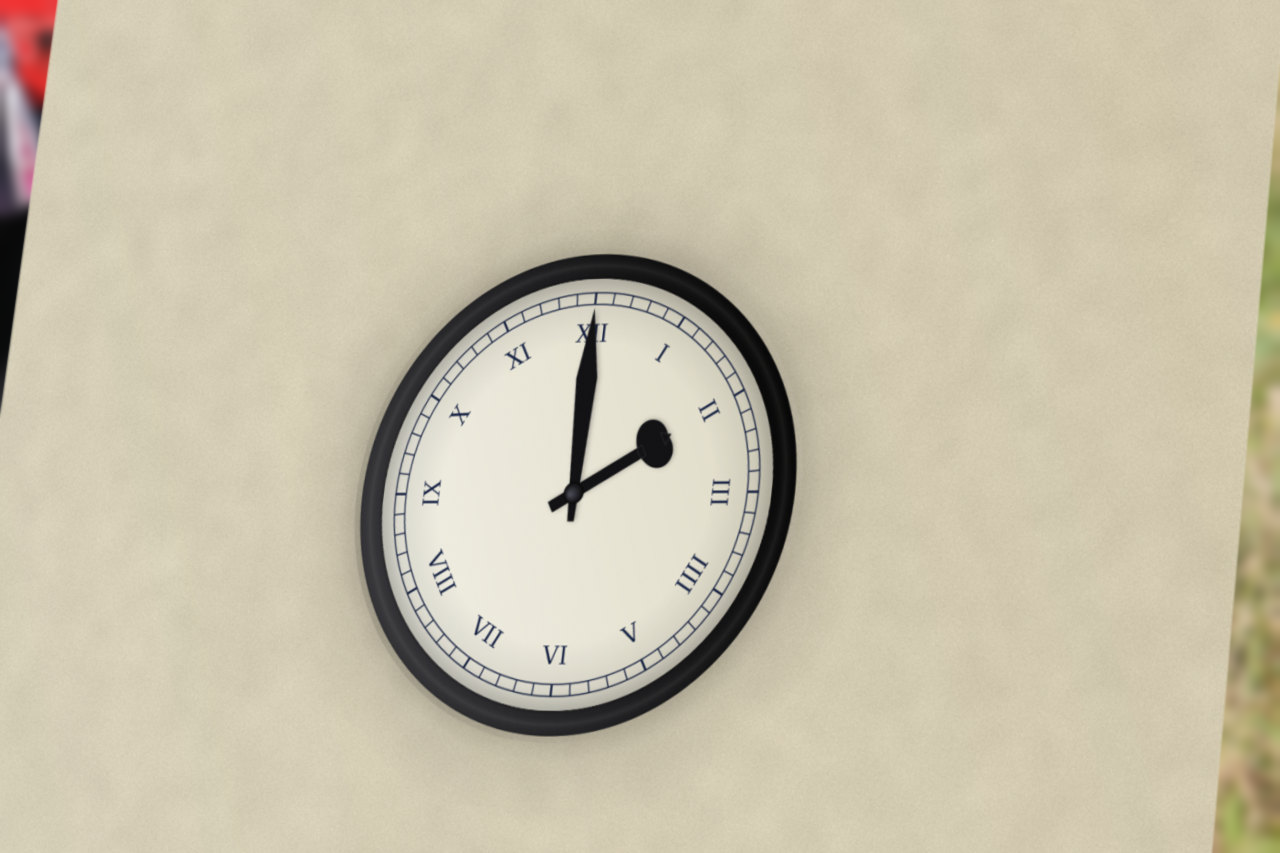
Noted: {"hour": 2, "minute": 0}
